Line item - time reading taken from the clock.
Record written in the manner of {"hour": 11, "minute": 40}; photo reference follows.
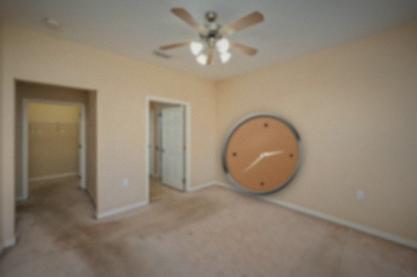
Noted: {"hour": 2, "minute": 38}
